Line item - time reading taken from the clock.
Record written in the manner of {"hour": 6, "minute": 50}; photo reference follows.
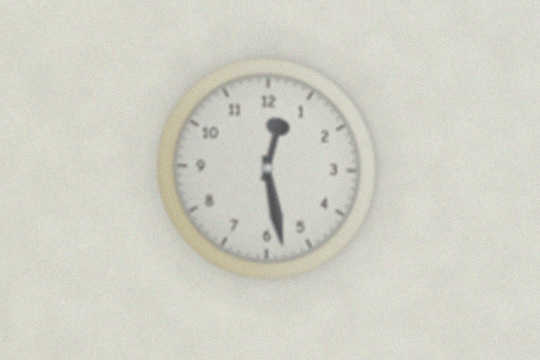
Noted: {"hour": 12, "minute": 28}
